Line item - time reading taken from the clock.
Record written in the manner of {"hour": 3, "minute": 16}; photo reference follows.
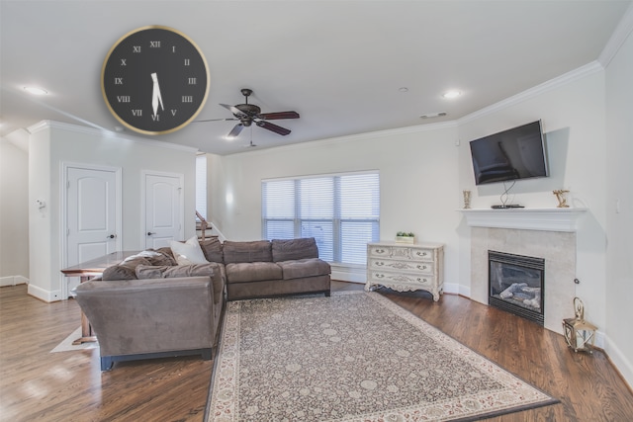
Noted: {"hour": 5, "minute": 30}
